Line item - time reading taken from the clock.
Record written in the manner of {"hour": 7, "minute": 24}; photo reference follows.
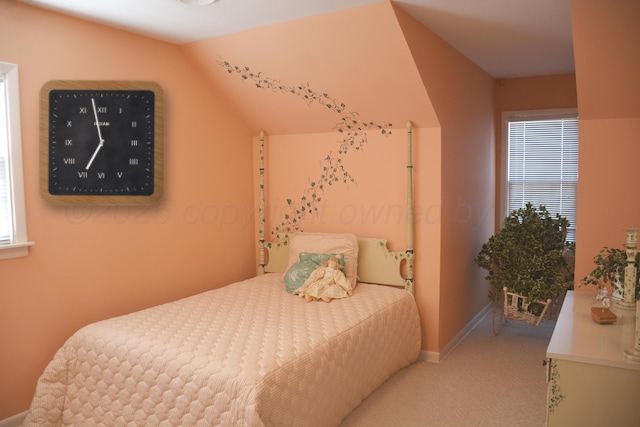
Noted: {"hour": 6, "minute": 58}
